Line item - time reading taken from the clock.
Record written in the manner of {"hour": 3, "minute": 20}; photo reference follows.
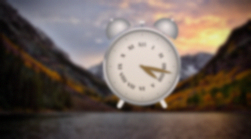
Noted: {"hour": 4, "minute": 17}
